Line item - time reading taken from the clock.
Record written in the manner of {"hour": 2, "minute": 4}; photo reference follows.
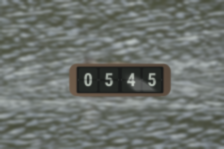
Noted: {"hour": 5, "minute": 45}
